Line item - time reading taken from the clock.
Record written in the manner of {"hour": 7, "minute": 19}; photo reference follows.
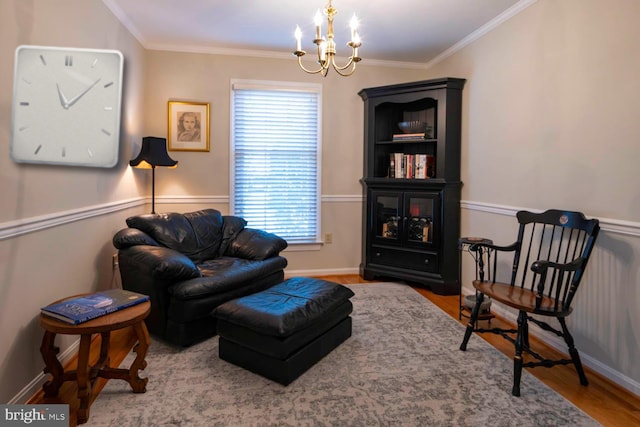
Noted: {"hour": 11, "minute": 8}
